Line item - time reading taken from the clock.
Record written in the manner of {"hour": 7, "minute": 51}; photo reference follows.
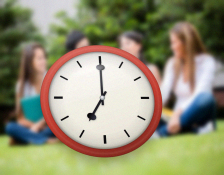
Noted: {"hour": 7, "minute": 0}
